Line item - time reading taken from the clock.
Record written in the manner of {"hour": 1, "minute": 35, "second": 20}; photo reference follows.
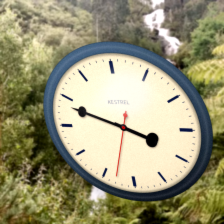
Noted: {"hour": 3, "minute": 48, "second": 33}
